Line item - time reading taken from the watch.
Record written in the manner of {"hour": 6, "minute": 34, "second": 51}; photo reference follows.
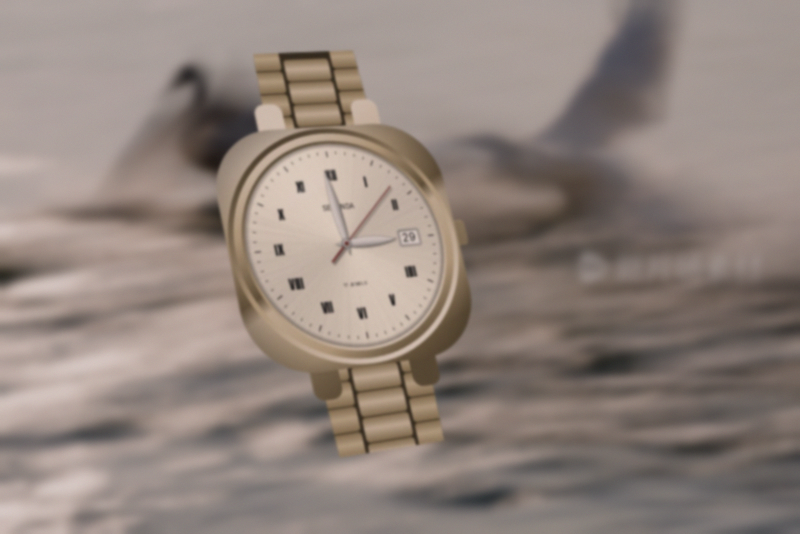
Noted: {"hour": 2, "minute": 59, "second": 8}
